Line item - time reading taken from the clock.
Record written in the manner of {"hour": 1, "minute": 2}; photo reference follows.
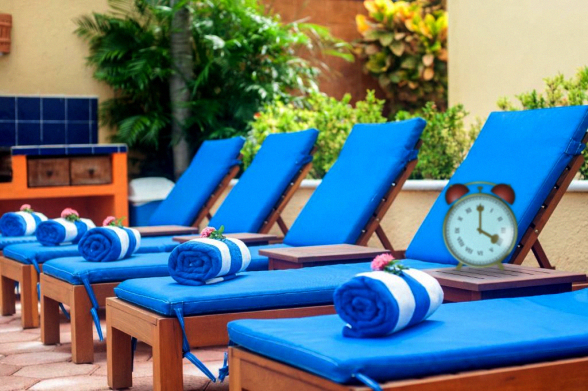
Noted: {"hour": 4, "minute": 0}
